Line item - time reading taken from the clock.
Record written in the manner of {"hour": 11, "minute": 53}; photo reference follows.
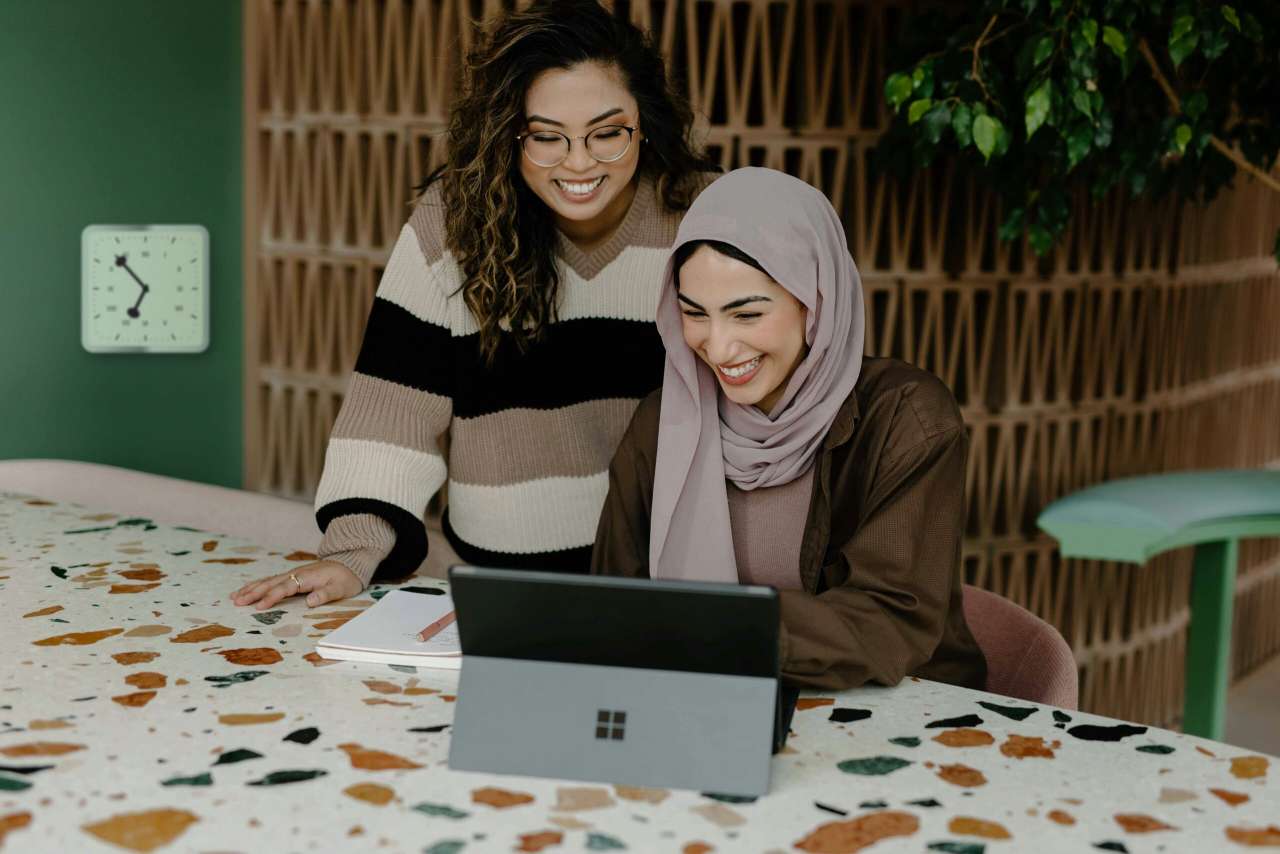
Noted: {"hour": 6, "minute": 53}
